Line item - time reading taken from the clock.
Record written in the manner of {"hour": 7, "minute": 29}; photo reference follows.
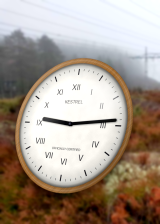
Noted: {"hour": 9, "minute": 14}
